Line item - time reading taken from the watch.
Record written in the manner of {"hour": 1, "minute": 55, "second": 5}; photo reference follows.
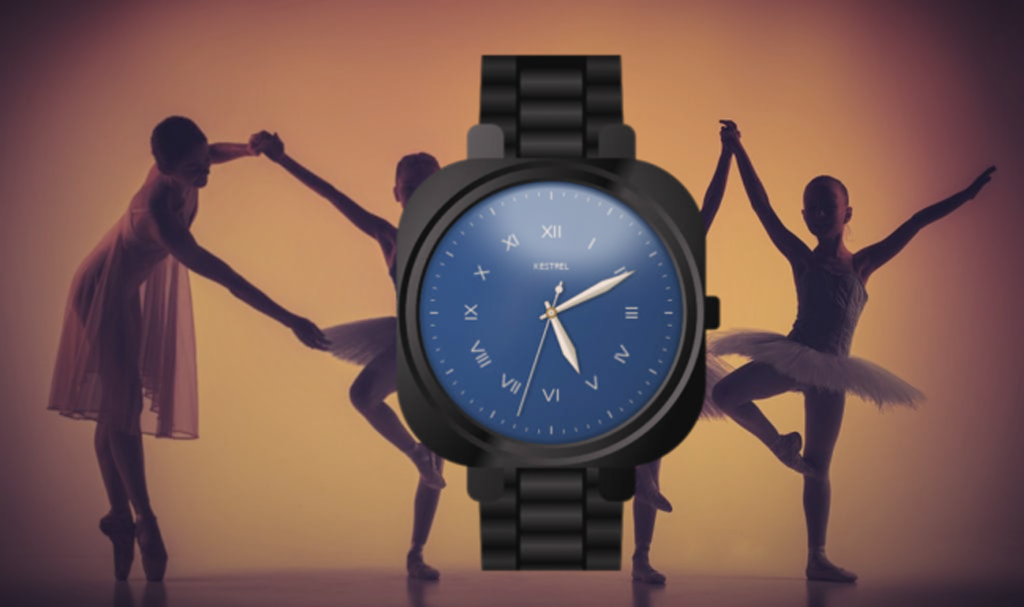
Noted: {"hour": 5, "minute": 10, "second": 33}
